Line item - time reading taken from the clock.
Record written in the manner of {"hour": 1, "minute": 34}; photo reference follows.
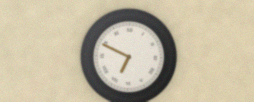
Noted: {"hour": 6, "minute": 49}
